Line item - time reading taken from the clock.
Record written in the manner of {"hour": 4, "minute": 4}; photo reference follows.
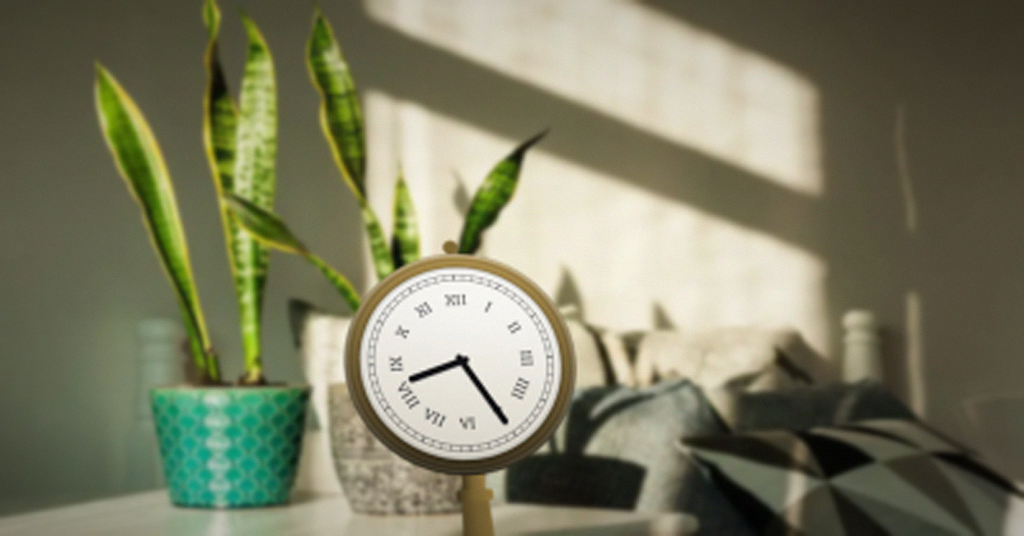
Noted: {"hour": 8, "minute": 25}
